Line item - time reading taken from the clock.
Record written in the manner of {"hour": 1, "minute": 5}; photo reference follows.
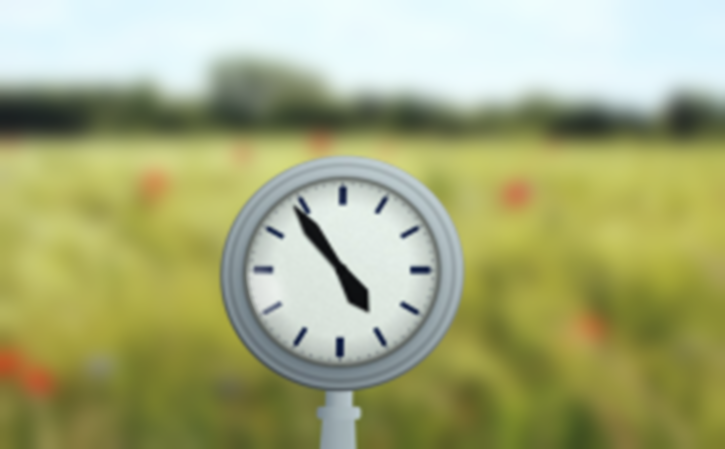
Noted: {"hour": 4, "minute": 54}
